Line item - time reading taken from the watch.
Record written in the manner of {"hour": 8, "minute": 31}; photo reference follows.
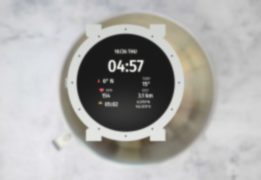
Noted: {"hour": 4, "minute": 57}
